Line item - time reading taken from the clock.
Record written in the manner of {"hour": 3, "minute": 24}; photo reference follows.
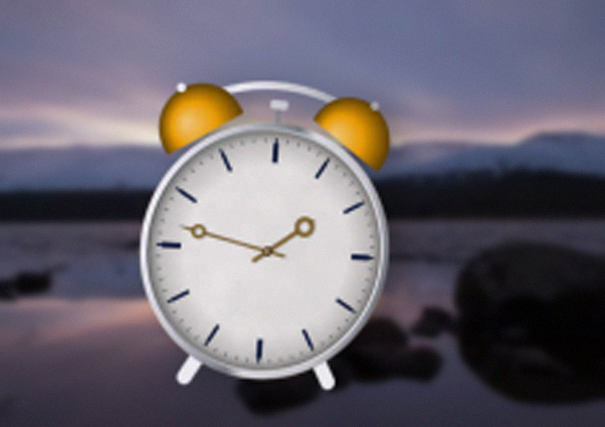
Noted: {"hour": 1, "minute": 47}
